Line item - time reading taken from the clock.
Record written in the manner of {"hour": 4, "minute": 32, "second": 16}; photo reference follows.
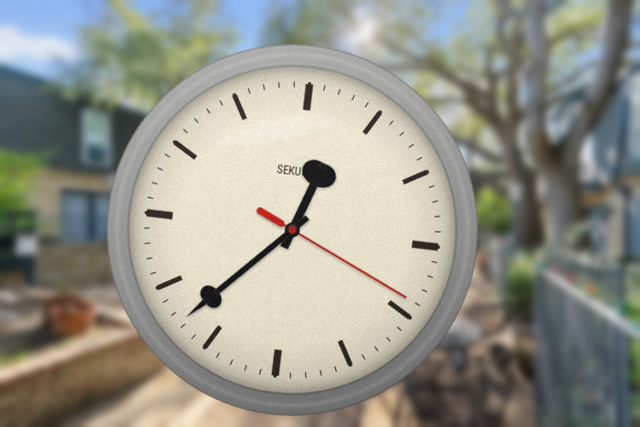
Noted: {"hour": 12, "minute": 37, "second": 19}
